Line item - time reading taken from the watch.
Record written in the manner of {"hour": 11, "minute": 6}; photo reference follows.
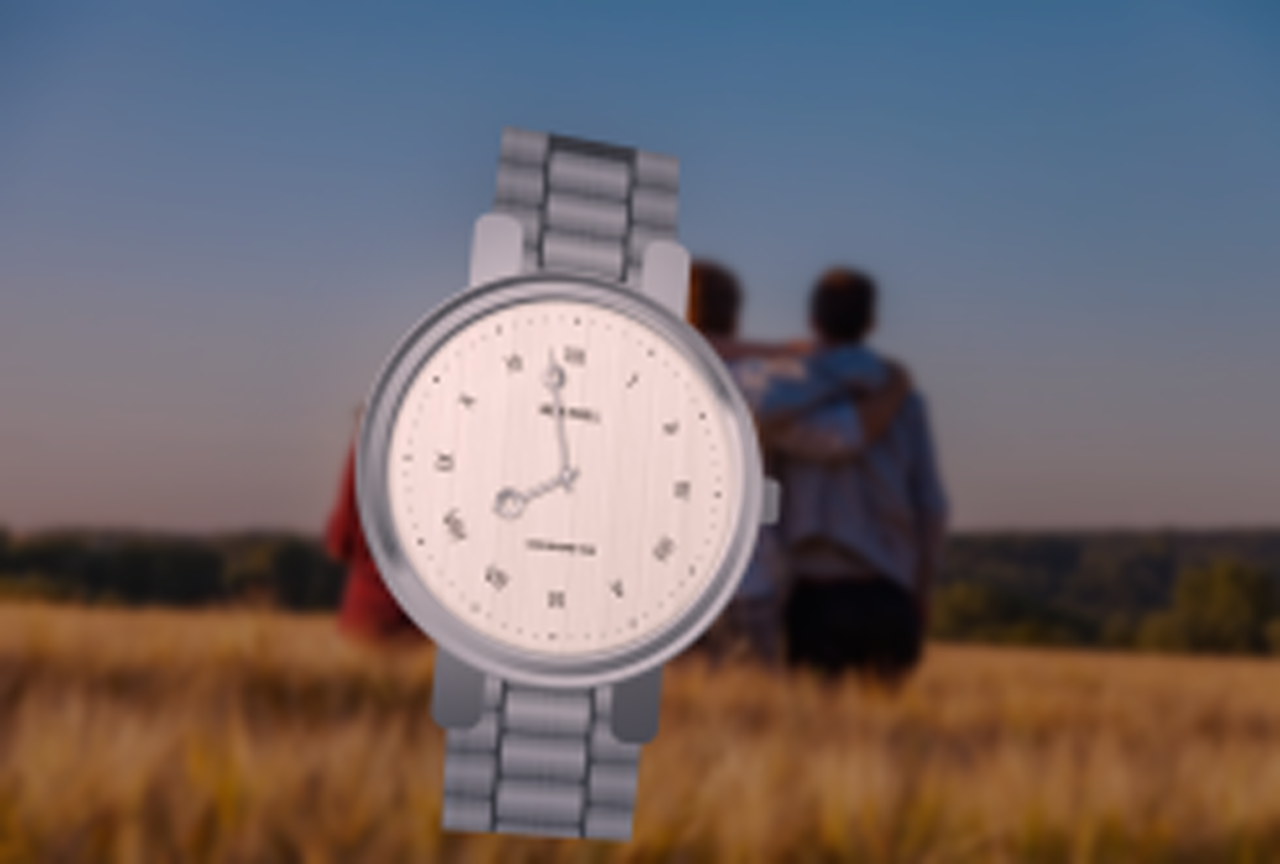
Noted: {"hour": 7, "minute": 58}
